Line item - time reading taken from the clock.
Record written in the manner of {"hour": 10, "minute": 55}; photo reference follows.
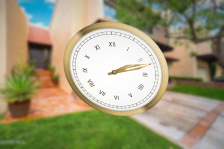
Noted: {"hour": 2, "minute": 12}
